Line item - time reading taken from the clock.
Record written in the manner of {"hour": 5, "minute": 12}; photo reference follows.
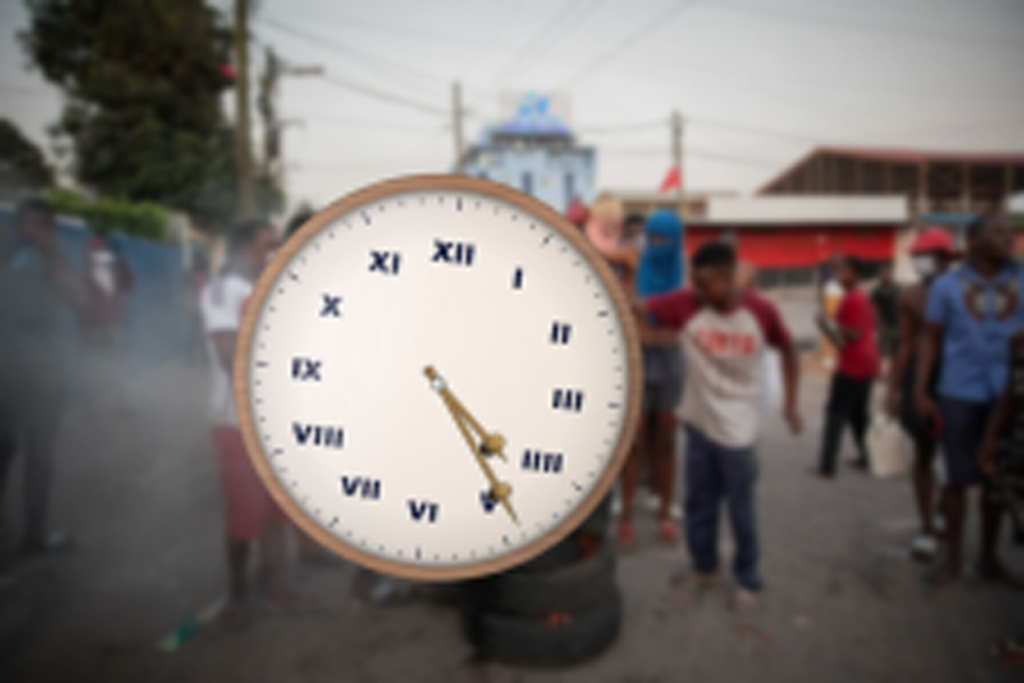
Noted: {"hour": 4, "minute": 24}
